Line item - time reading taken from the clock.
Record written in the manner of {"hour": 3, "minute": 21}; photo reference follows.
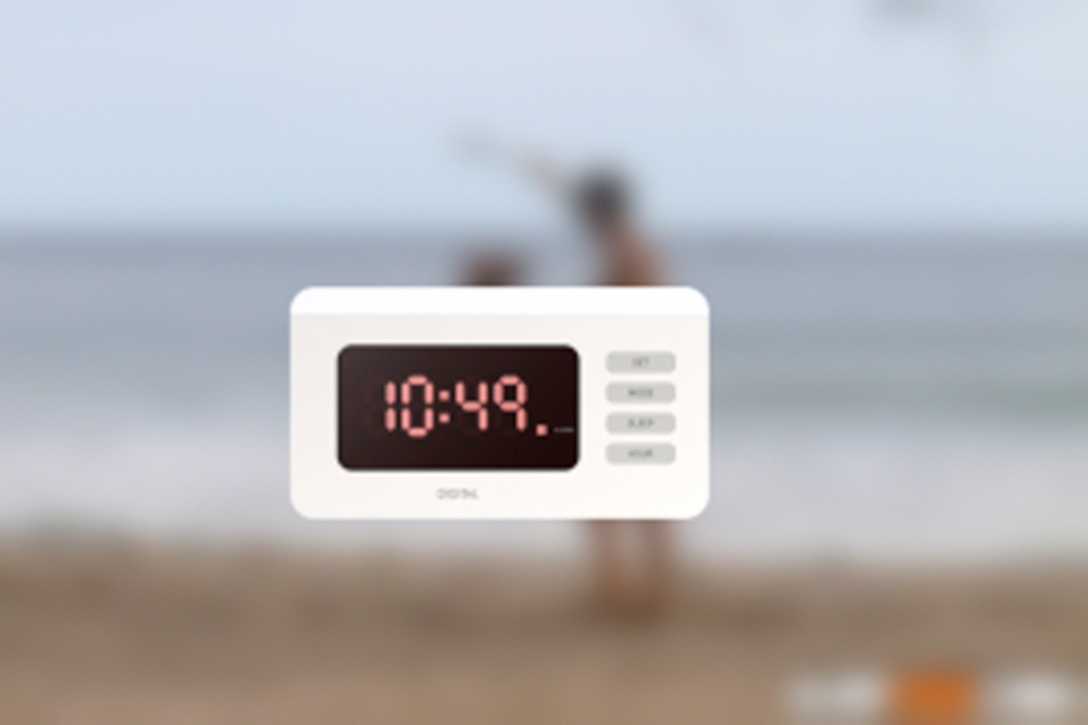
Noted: {"hour": 10, "minute": 49}
